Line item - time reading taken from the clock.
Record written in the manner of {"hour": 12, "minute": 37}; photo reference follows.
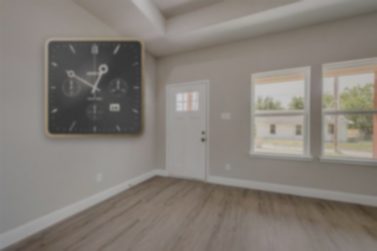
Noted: {"hour": 12, "minute": 50}
